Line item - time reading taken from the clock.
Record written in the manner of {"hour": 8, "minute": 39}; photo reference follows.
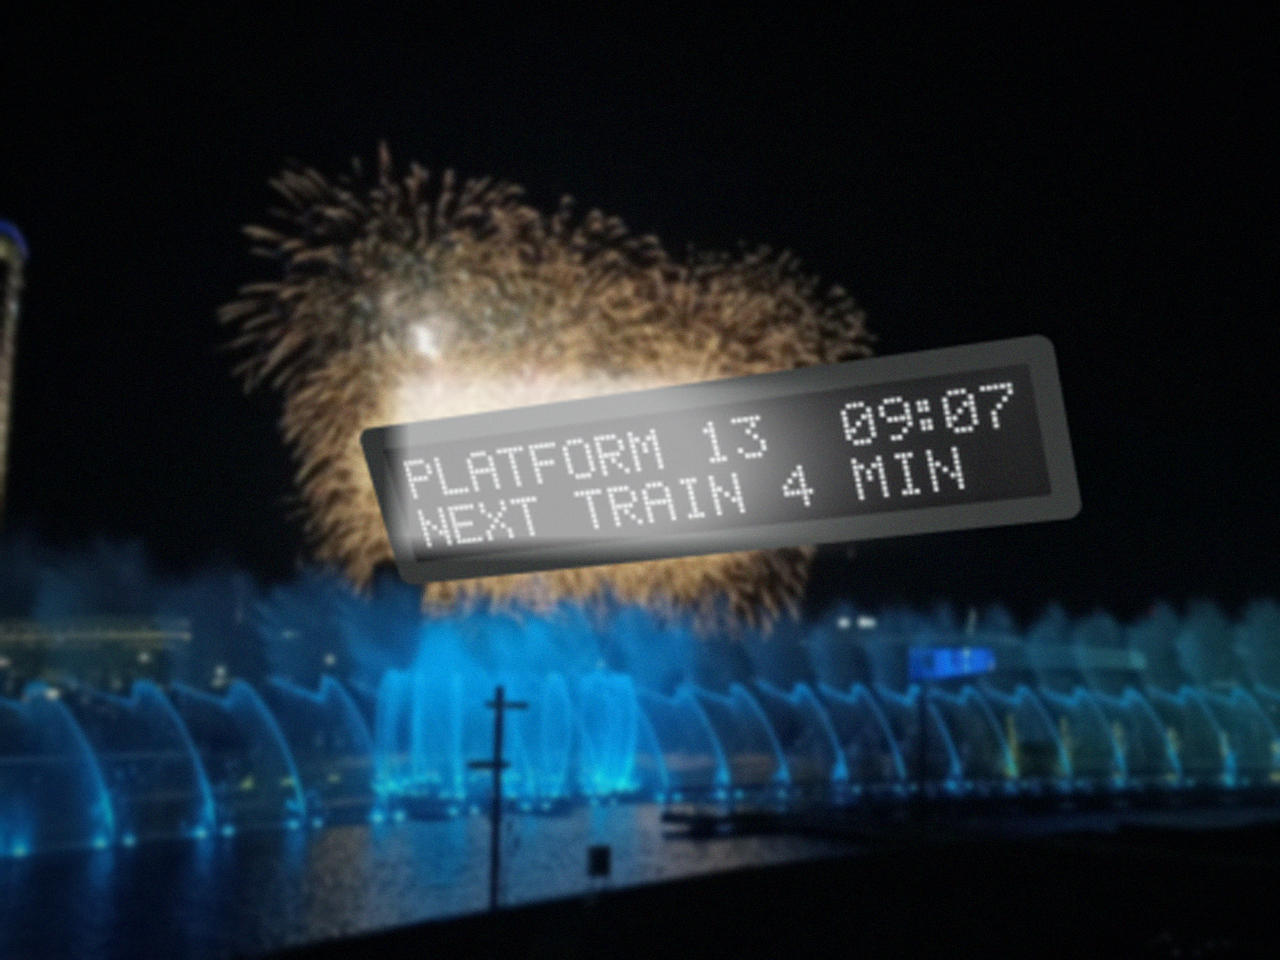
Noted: {"hour": 9, "minute": 7}
